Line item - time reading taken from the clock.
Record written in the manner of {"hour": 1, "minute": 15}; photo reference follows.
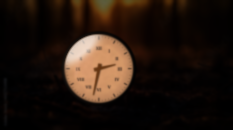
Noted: {"hour": 2, "minute": 32}
